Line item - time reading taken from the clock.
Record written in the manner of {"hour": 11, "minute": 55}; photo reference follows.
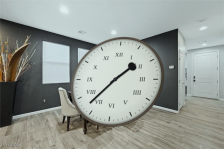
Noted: {"hour": 1, "minute": 37}
